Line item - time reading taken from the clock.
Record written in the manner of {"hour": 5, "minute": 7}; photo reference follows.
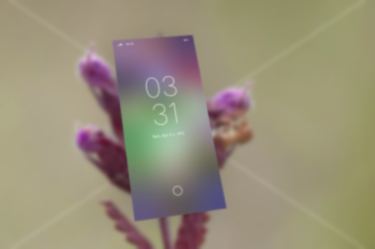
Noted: {"hour": 3, "minute": 31}
